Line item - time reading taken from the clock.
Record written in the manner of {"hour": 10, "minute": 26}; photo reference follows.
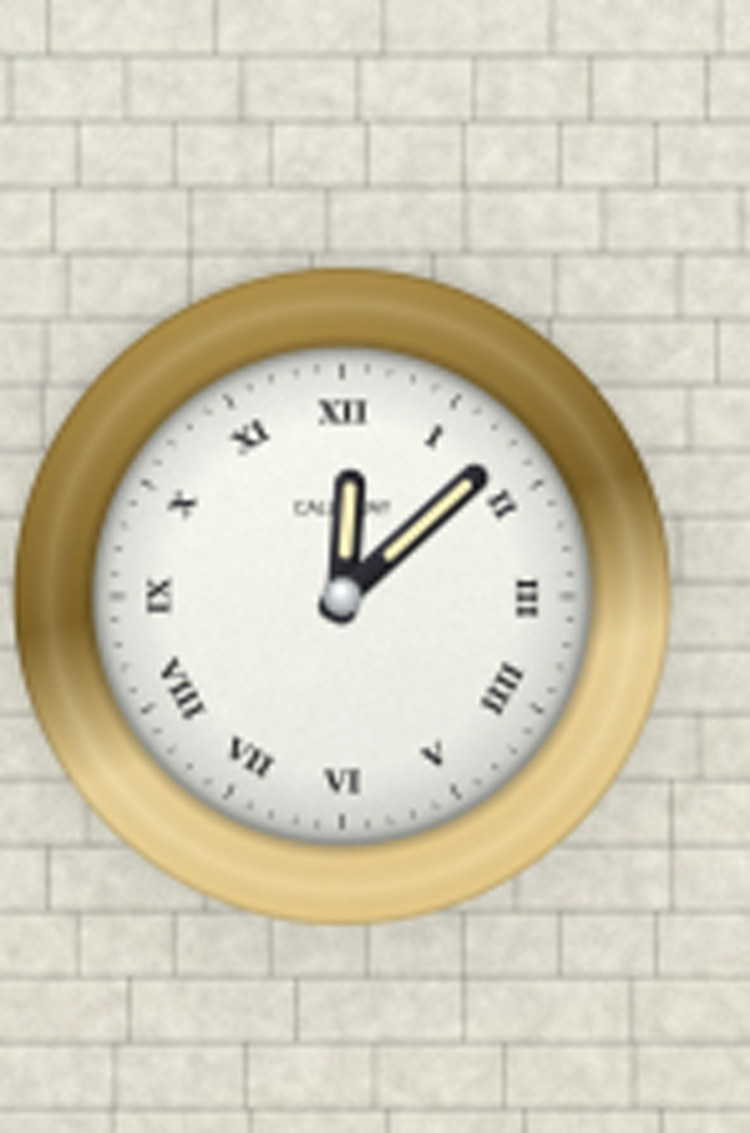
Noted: {"hour": 12, "minute": 8}
